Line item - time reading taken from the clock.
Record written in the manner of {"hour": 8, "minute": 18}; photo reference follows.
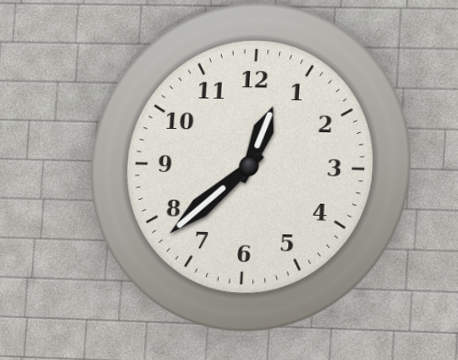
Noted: {"hour": 12, "minute": 38}
